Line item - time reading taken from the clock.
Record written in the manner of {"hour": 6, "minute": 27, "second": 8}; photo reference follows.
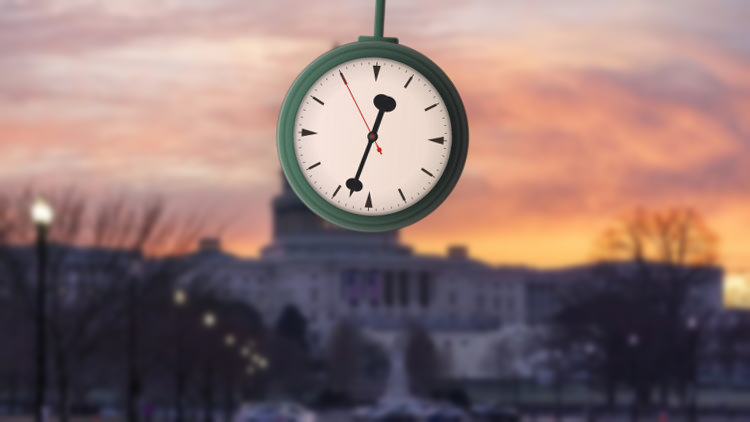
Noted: {"hour": 12, "minute": 32, "second": 55}
